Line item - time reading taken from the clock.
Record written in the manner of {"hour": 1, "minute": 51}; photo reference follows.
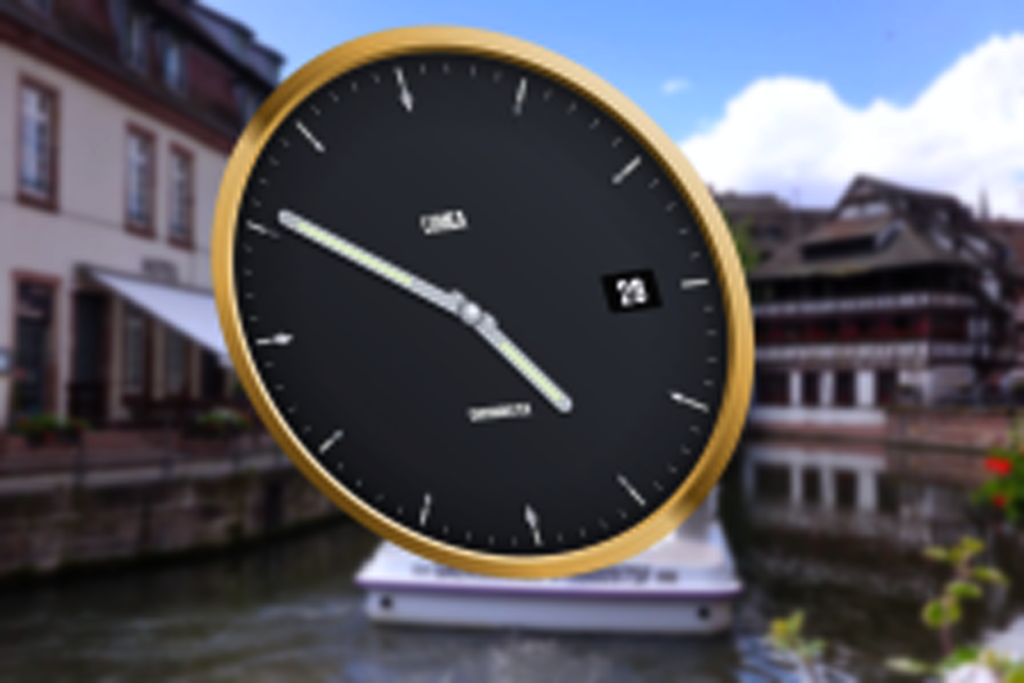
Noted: {"hour": 4, "minute": 51}
